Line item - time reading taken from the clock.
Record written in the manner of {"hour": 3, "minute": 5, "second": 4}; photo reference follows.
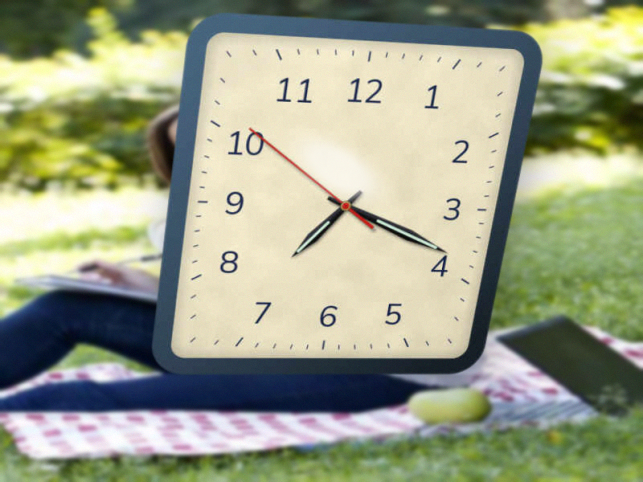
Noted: {"hour": 7, "minute": 18, "second": 51}
